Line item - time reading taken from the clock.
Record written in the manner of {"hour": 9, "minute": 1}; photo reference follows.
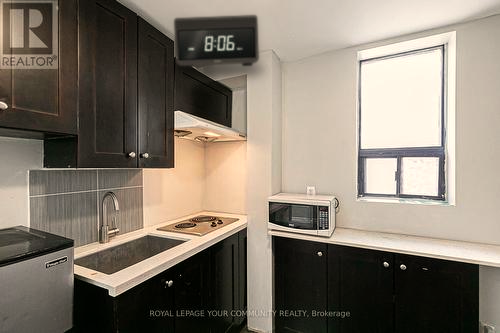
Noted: {"hour": 8, "minute": 6}
